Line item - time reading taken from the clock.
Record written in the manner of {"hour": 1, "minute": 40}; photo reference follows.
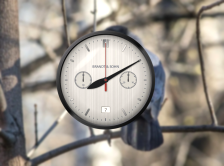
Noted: {"hour": 8, "minute": 10}
